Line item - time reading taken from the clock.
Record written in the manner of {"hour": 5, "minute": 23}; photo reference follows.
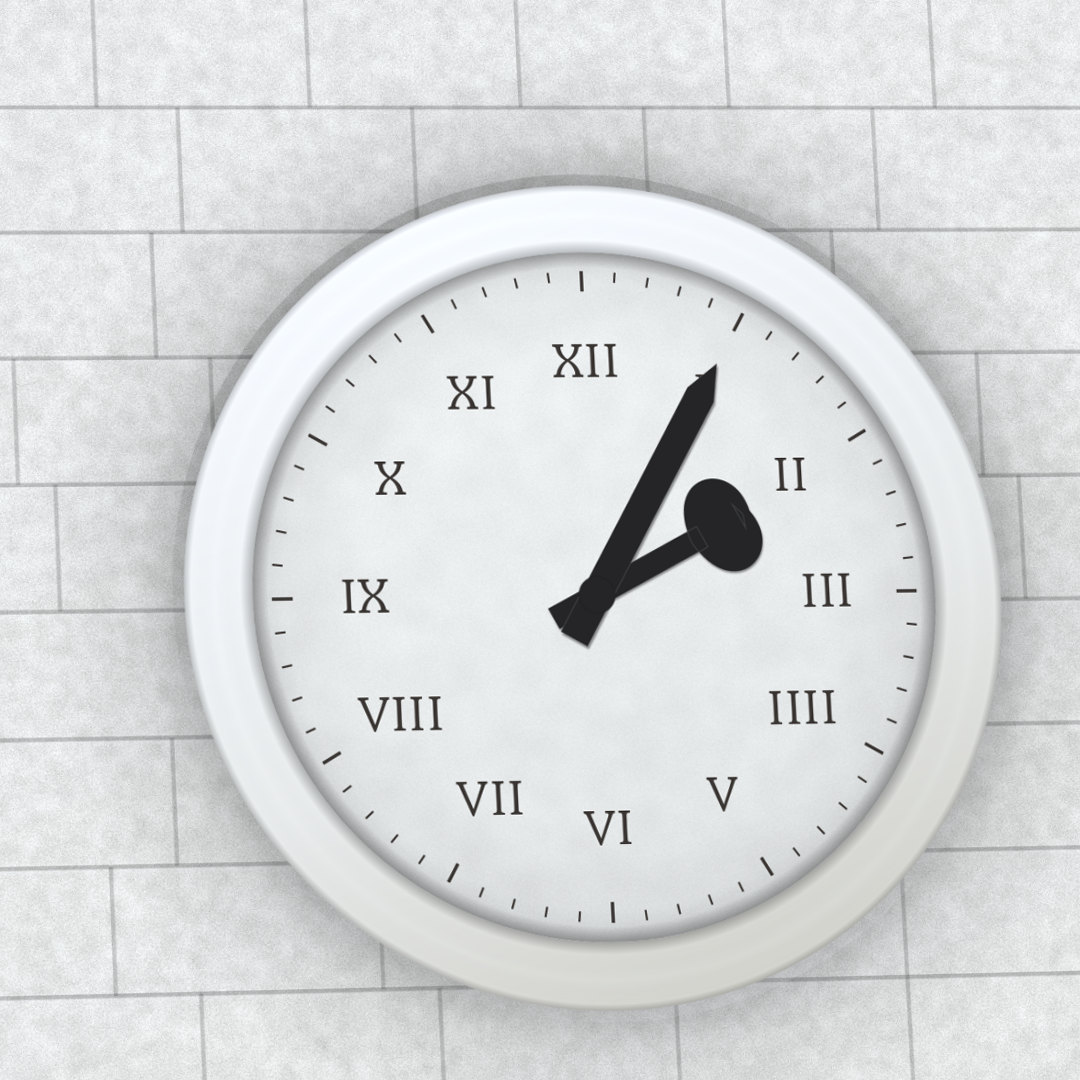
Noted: {"hour": 2, "minute": 5}
